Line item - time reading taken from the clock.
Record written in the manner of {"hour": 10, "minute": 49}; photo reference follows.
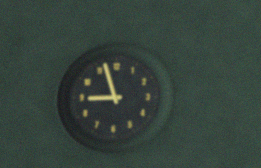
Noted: {"hour": 8, "minute": 57}
